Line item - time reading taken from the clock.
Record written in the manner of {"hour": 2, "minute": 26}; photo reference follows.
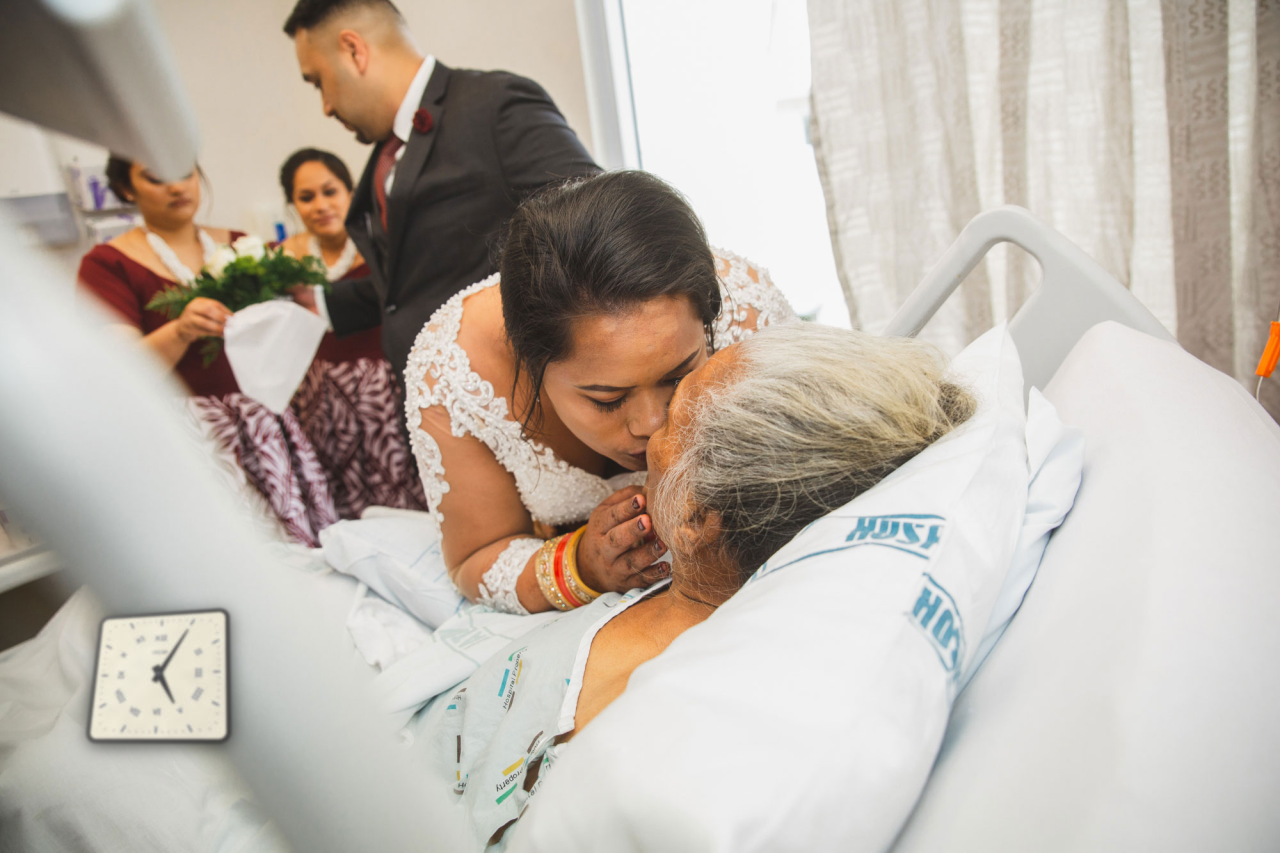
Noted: {"hour": 5, "minute": 5}
